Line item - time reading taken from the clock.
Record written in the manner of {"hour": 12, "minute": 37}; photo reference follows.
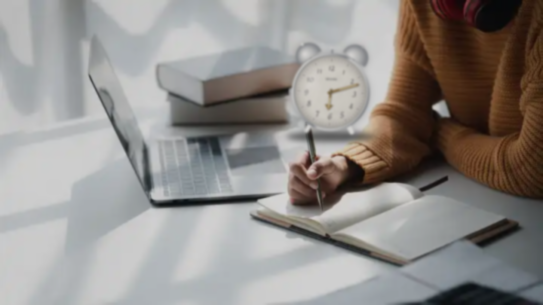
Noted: {"hour": 6, "minute": 12}
